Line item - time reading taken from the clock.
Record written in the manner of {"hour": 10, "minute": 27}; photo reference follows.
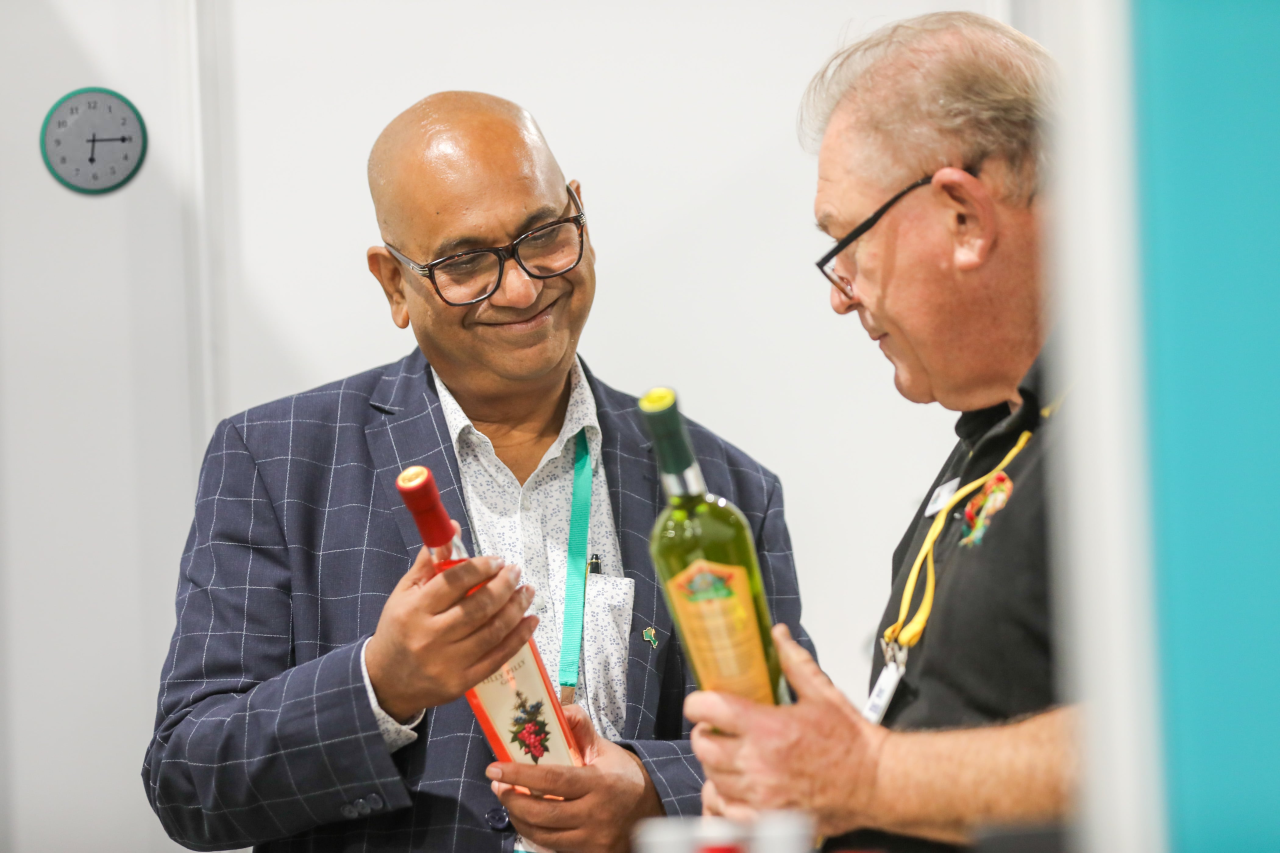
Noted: {"hour": 6, "minute": 15}
